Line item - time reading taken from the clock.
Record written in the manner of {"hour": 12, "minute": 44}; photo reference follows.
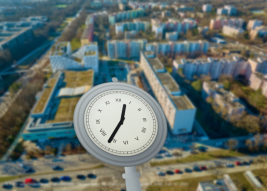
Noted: {"hour": 12, "minute": 36}
